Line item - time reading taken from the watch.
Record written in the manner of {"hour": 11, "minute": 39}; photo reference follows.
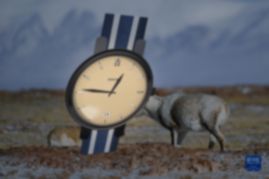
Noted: {"hour": 12, "minute": 46}
